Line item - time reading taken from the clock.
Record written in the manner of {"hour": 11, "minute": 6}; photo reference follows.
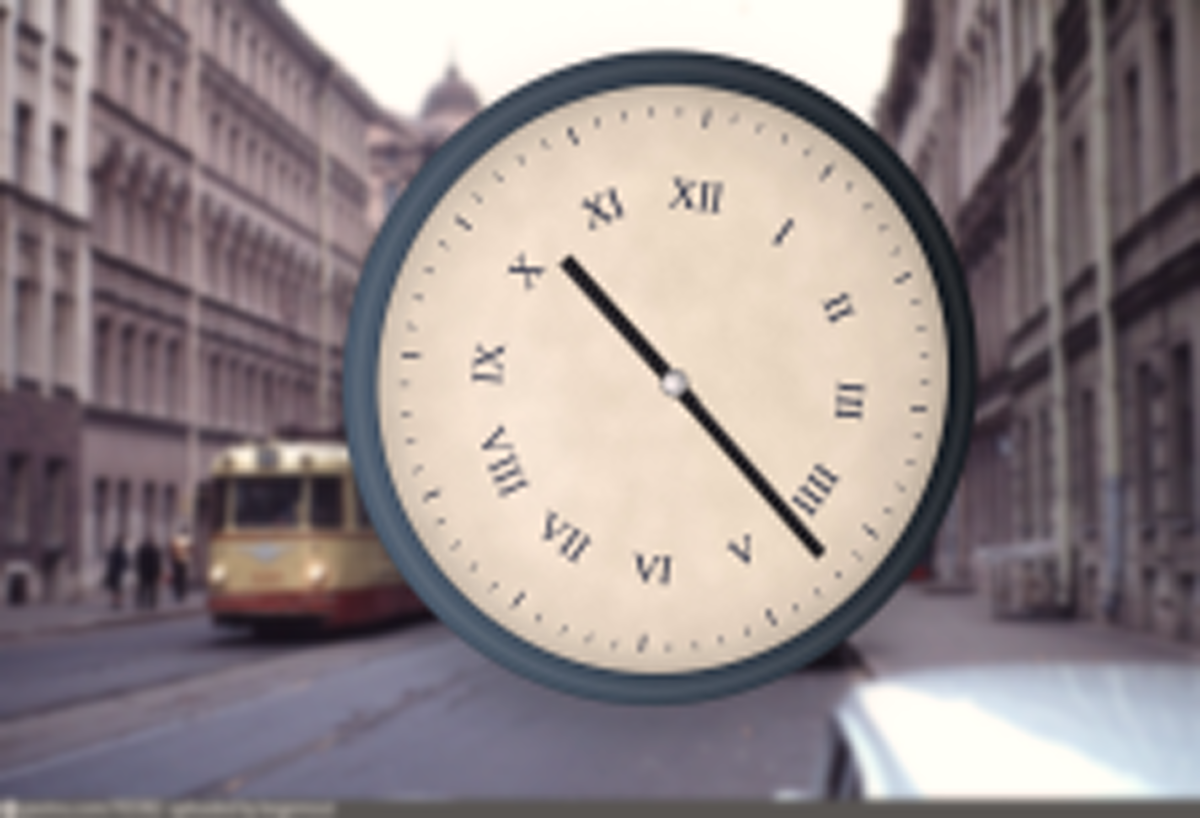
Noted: {"hour": 10, "minute": 22}
